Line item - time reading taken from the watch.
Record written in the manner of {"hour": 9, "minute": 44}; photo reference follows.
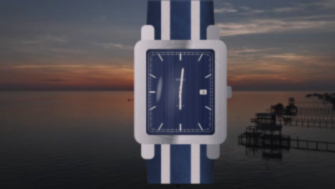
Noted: {"hour": 6, "minute": 1}
